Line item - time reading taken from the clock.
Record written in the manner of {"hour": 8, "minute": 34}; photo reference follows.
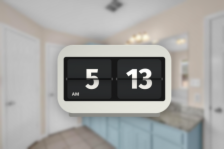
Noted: {"hour": 5, "minute": 13}
